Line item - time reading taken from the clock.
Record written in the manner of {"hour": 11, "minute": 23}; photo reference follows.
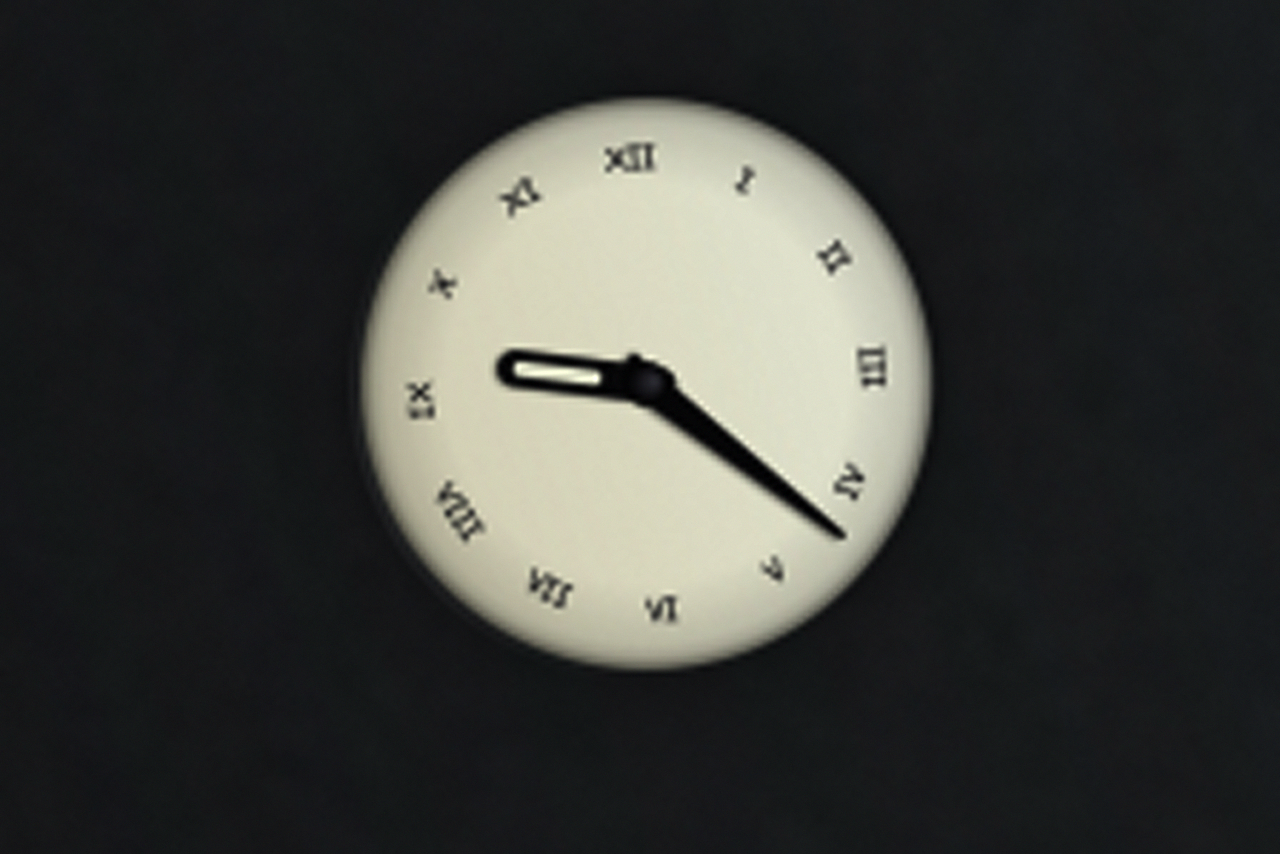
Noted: {"hour": 9, "minute": 22}
